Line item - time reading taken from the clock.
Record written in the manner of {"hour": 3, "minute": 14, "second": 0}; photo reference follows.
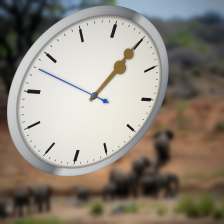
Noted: {"hour": 1, "minute": 4, "second": 48}
